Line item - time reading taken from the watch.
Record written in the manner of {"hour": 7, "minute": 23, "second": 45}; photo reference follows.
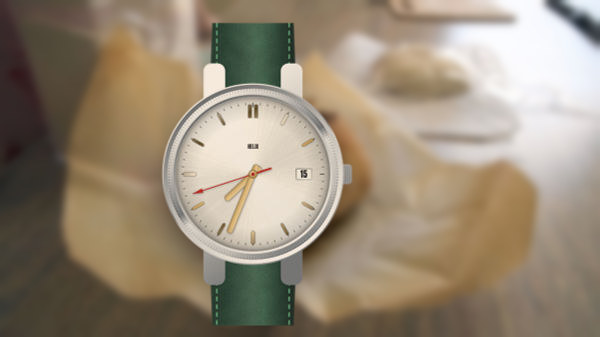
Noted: {"hour": 7, "minute": 33, "second": 42}
